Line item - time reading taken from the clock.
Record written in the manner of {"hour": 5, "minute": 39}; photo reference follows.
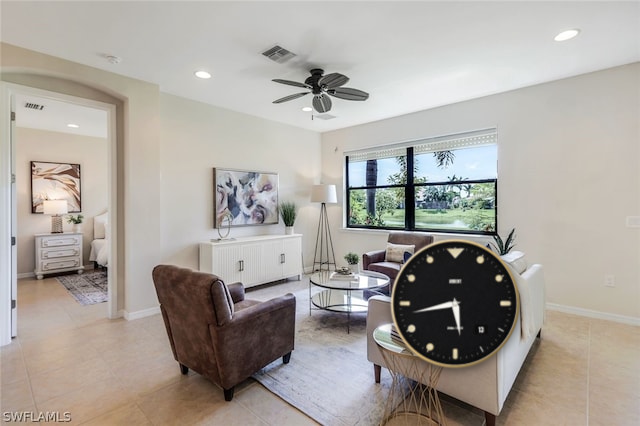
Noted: {"hour": 5, "minute": 43}
